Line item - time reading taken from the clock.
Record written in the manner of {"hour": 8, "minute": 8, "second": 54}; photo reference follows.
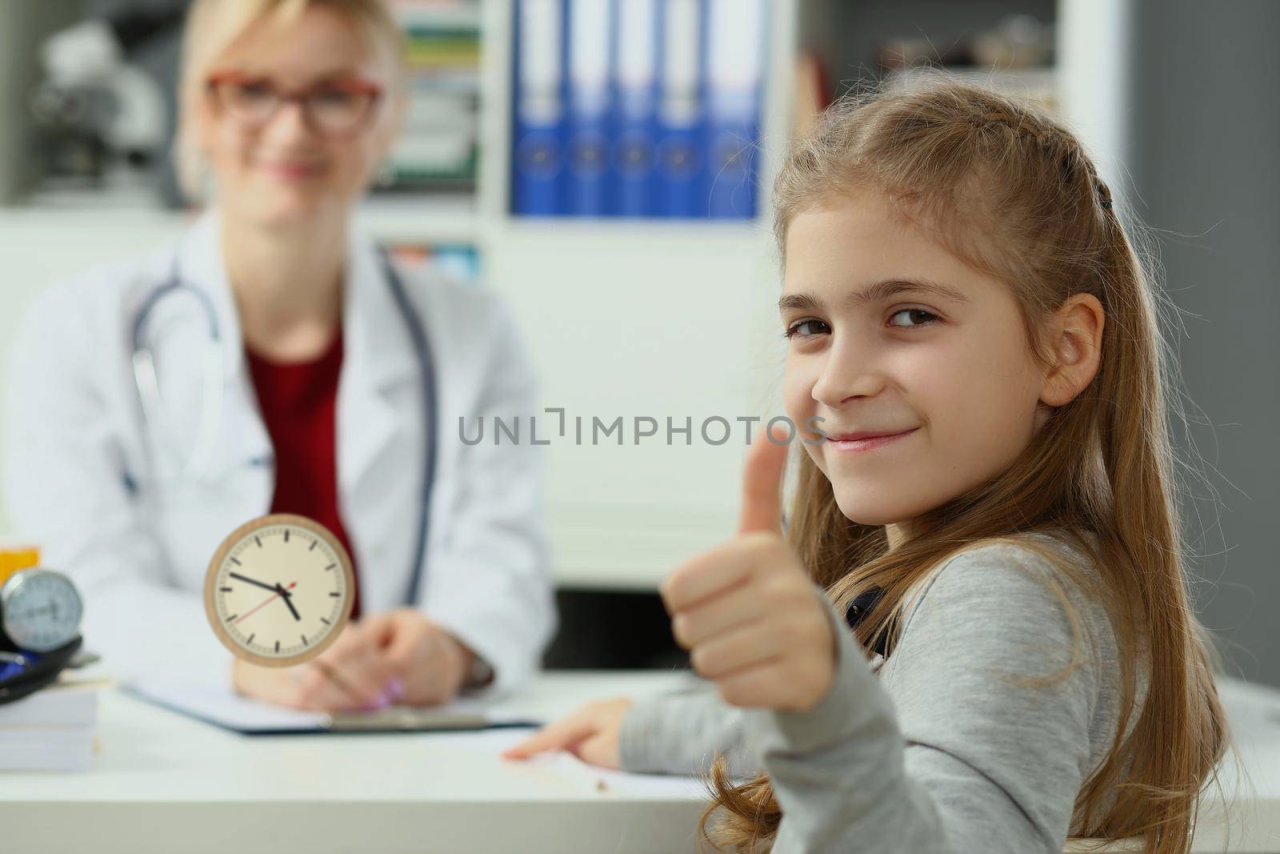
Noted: {"hour": 4, "minute": 47, "second": 39}
